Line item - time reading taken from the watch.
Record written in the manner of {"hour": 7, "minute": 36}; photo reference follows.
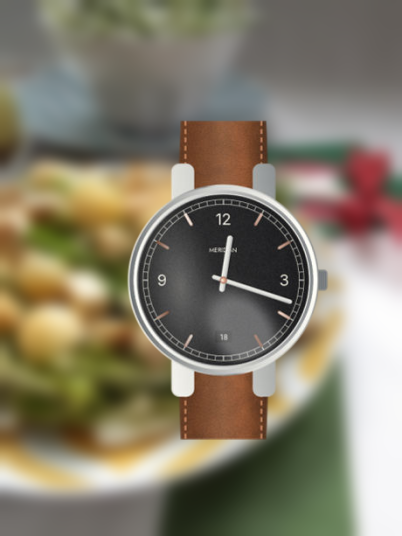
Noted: {"hour": 12, "minute": 18}
